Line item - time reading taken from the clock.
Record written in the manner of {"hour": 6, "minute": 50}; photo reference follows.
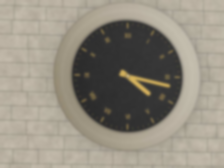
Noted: {"hour": 4, "minute": 17}
